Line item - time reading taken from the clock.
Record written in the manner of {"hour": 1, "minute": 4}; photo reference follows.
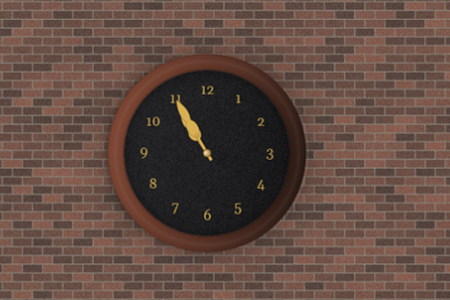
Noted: {"hour": 10, "minute": 55}
